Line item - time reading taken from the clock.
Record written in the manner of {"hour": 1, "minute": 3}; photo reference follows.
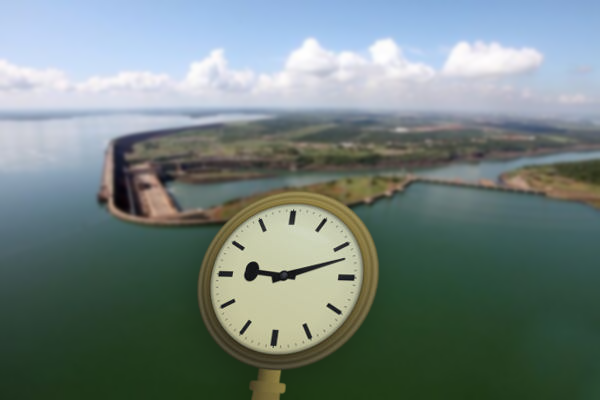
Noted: {"hour": 9, "minute": 12}
